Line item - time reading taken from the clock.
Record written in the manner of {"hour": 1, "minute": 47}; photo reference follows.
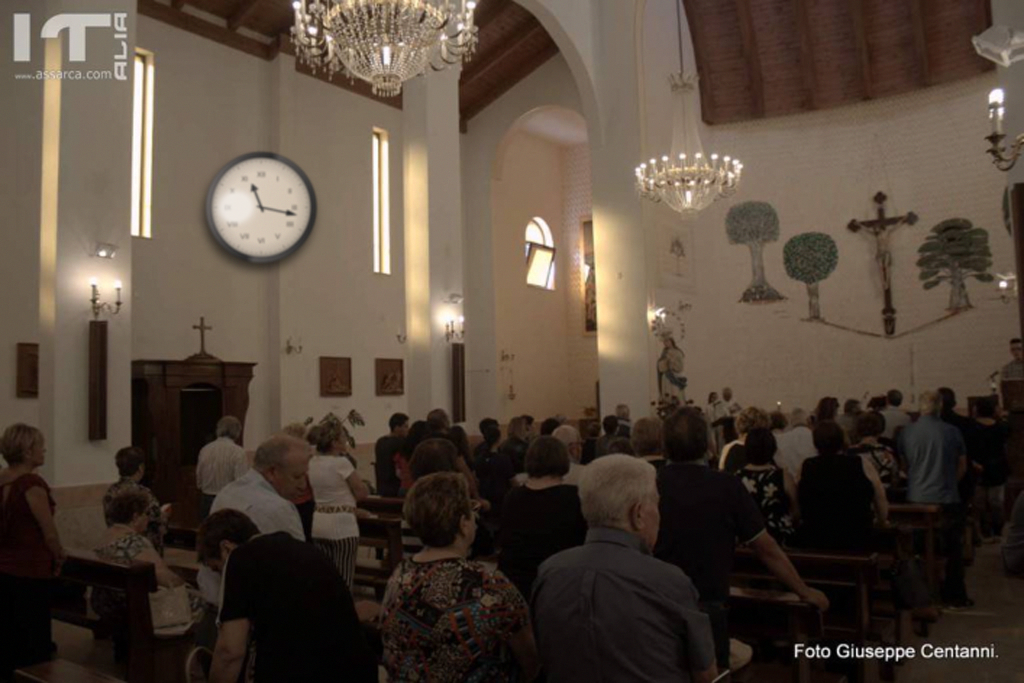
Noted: {"hour": 11, "minute": 17}
